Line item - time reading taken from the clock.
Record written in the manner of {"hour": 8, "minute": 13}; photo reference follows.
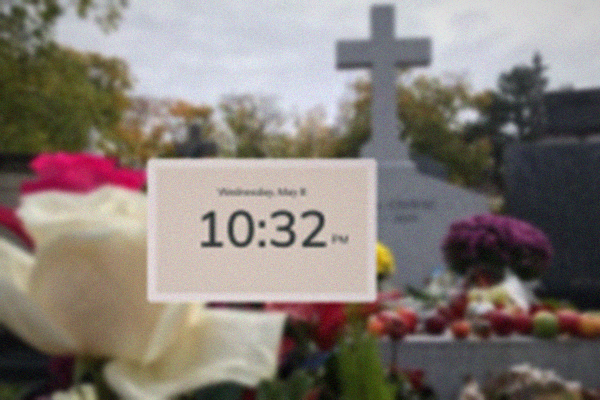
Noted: {"hour": 10, "minute": 32}
